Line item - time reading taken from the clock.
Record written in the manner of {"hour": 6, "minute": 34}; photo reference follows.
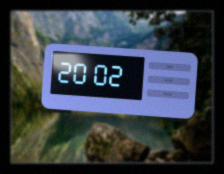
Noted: {"hour": 20, "minute": 2}
